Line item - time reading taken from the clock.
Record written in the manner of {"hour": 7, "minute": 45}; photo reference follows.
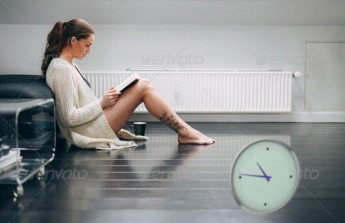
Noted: {"hour": 10, "minute": 46}
